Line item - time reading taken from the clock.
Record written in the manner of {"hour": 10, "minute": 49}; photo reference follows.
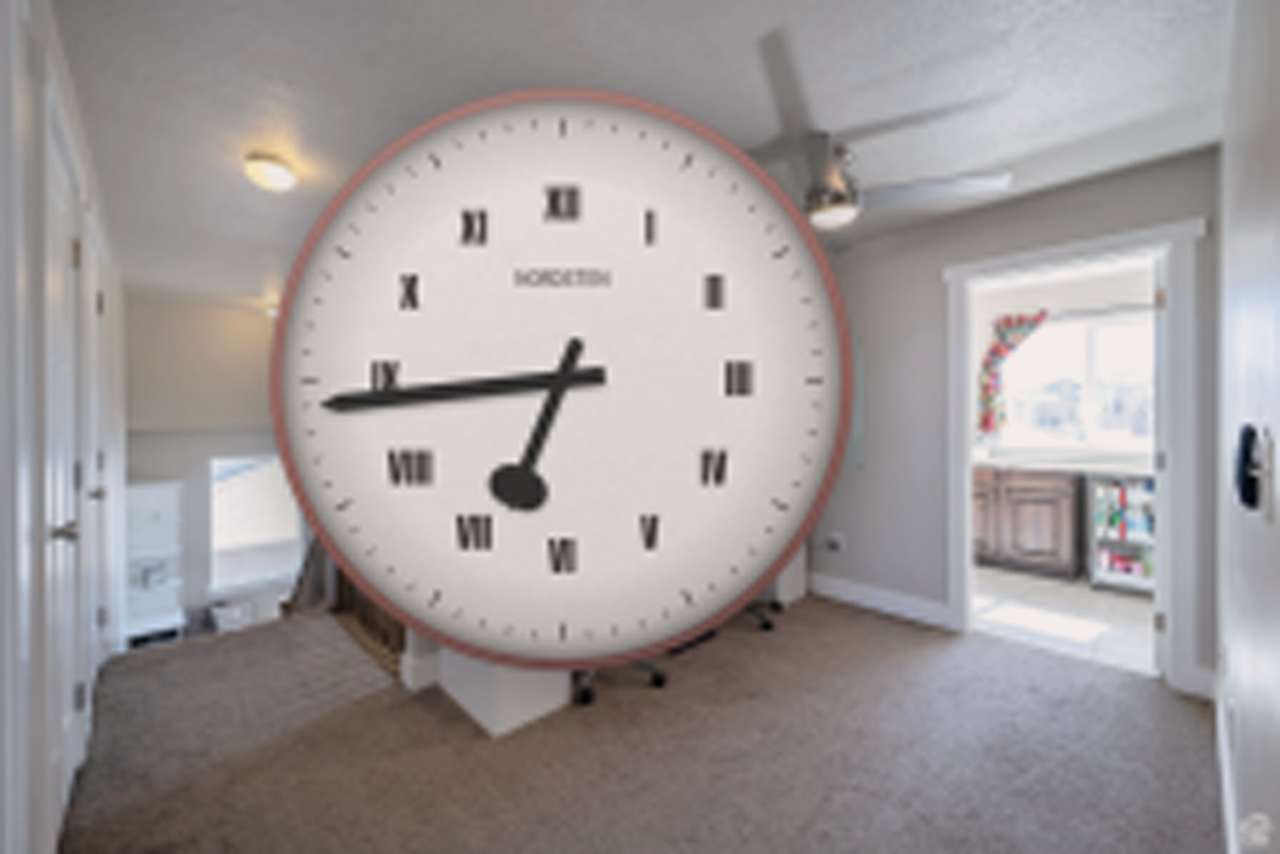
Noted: {"hour": 6, "minute": 44}
